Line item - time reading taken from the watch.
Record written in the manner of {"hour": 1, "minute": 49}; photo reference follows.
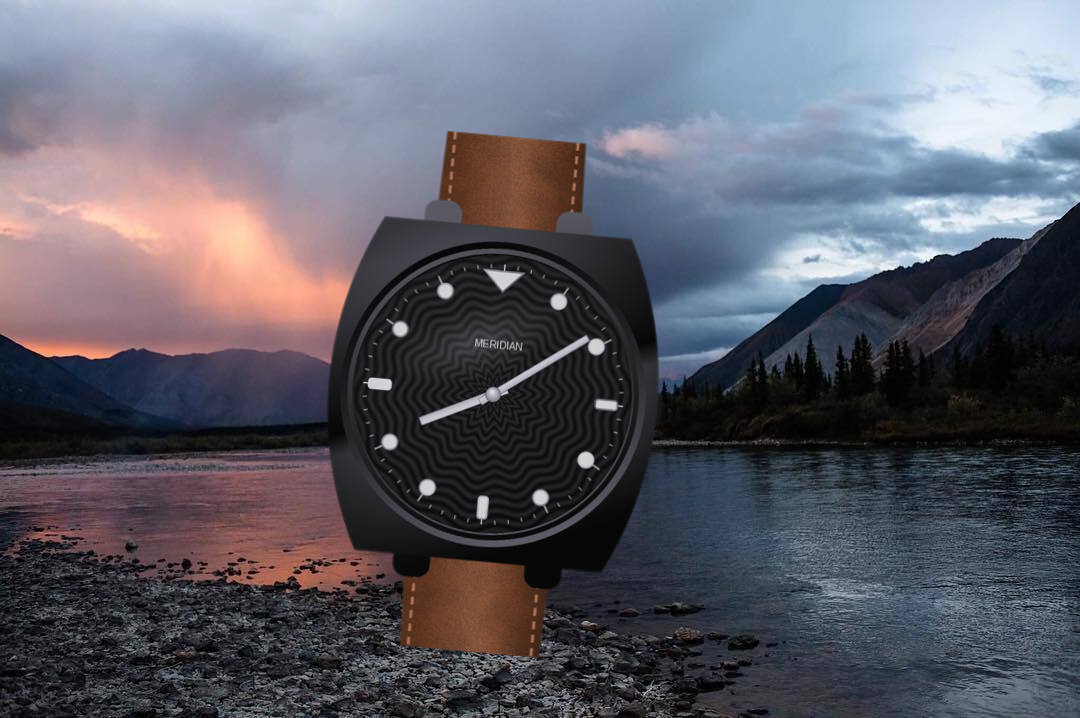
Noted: {"hour": 8, "minute": 9}
